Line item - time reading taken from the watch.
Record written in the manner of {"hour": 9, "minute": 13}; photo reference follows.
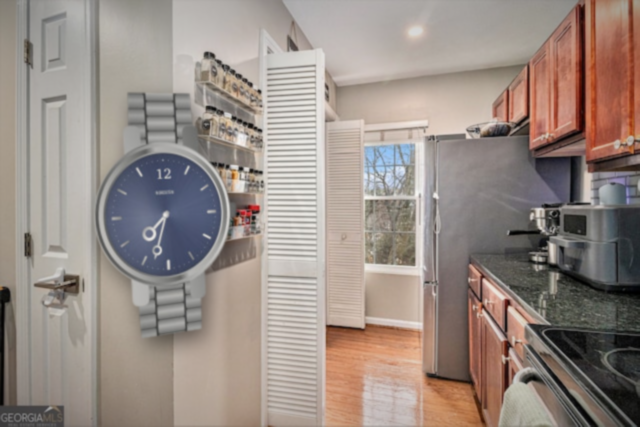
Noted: {"hour": 7, "minute": 33}
